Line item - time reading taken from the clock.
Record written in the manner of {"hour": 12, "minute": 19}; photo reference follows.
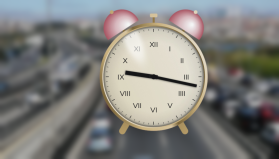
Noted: {"hour": 9, "minute": 17}
